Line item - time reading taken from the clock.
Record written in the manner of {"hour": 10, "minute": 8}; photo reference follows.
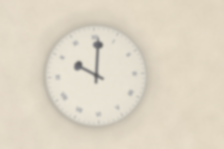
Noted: {"hour": 10, "minute": 1}
